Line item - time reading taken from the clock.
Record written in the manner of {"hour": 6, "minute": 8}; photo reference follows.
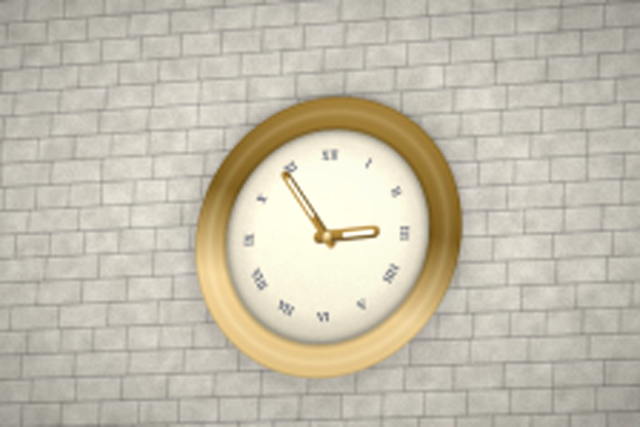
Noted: {"hour": 2, "minute": 54}
